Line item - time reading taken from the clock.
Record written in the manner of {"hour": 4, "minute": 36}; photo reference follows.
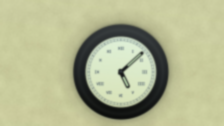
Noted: {"hour": 5, "minute": 8}
